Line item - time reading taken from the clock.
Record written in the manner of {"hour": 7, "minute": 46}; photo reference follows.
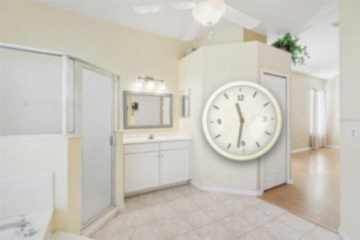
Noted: {"hour": 11, "minute": 32}
